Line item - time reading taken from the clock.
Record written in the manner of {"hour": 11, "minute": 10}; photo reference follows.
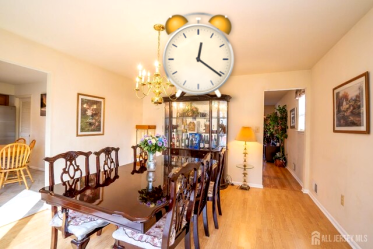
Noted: {"hour": 12, "minute": 21}
